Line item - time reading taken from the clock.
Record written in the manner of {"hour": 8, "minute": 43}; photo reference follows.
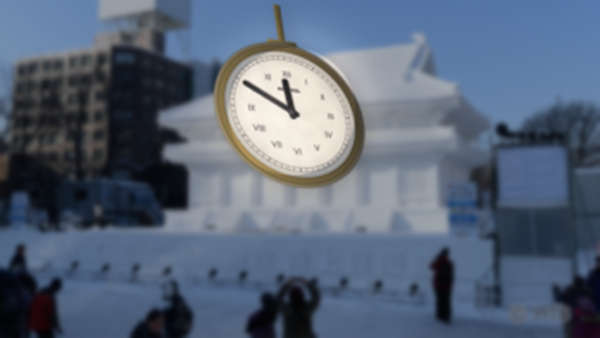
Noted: {"hour": 11, "minute": 50}
